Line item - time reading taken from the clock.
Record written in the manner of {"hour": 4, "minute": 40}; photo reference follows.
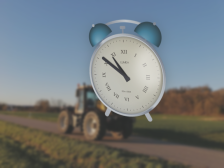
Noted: {"hour": 10, "minute": 51}
